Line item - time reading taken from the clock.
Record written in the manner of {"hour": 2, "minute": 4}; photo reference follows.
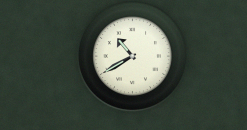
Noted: {"hour": 10, "minute": 40}
